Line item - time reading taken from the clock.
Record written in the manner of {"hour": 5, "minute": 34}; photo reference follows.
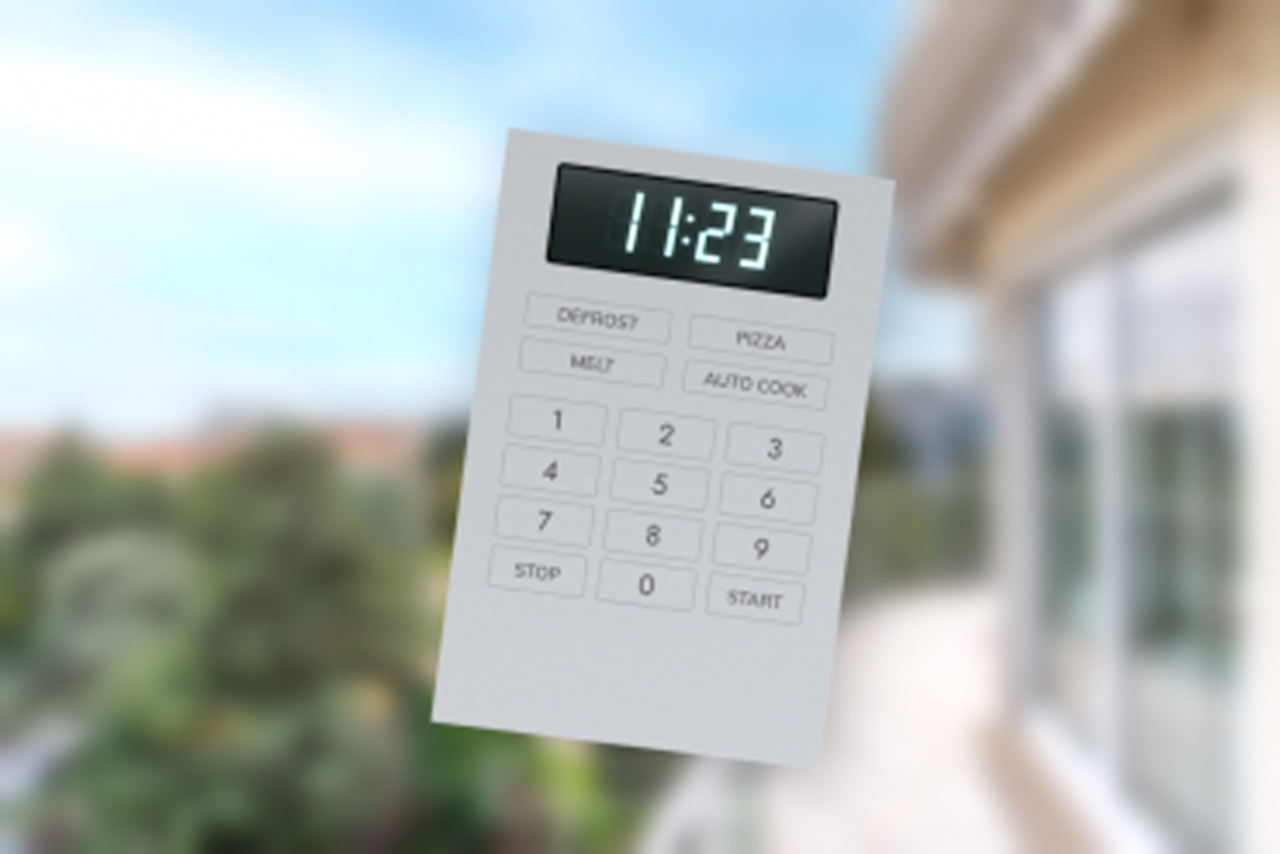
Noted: {"hour": 11, "minute": 23}
